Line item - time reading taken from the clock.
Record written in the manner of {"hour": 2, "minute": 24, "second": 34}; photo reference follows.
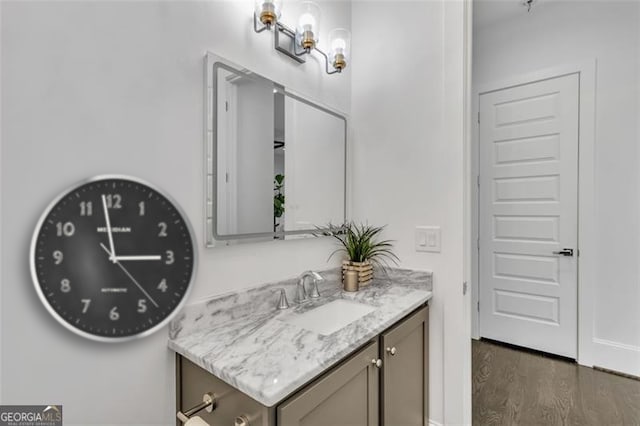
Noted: {"hour": 2, "minute": 58, "second": 23}
